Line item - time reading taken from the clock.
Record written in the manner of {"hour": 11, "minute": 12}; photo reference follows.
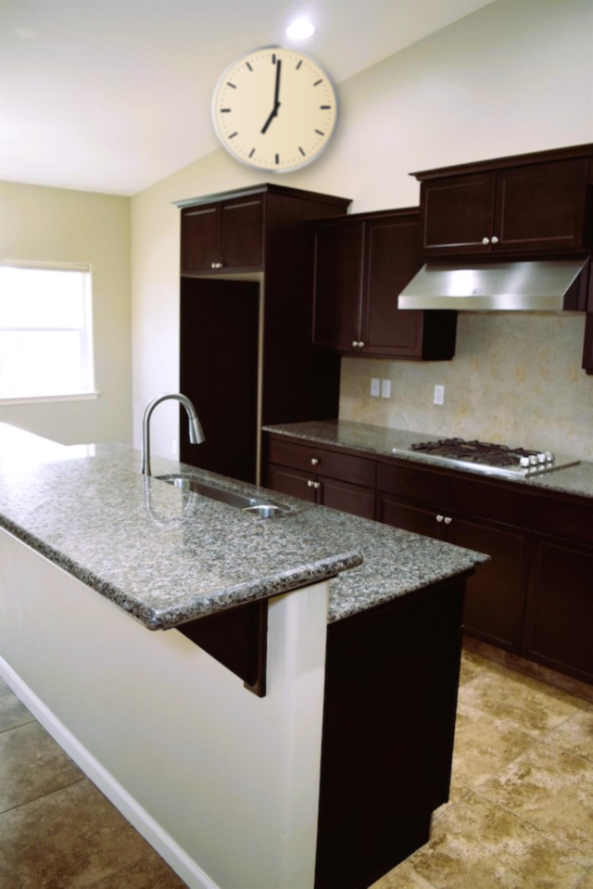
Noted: {"hour": 7, "minute": 1}
